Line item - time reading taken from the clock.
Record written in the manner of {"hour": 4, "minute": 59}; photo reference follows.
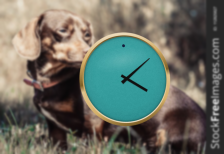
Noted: {"hour": 4, "minute": 9}
